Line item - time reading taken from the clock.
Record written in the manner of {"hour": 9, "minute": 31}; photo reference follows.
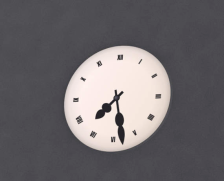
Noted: {"hour": 7, "minute": 28}
